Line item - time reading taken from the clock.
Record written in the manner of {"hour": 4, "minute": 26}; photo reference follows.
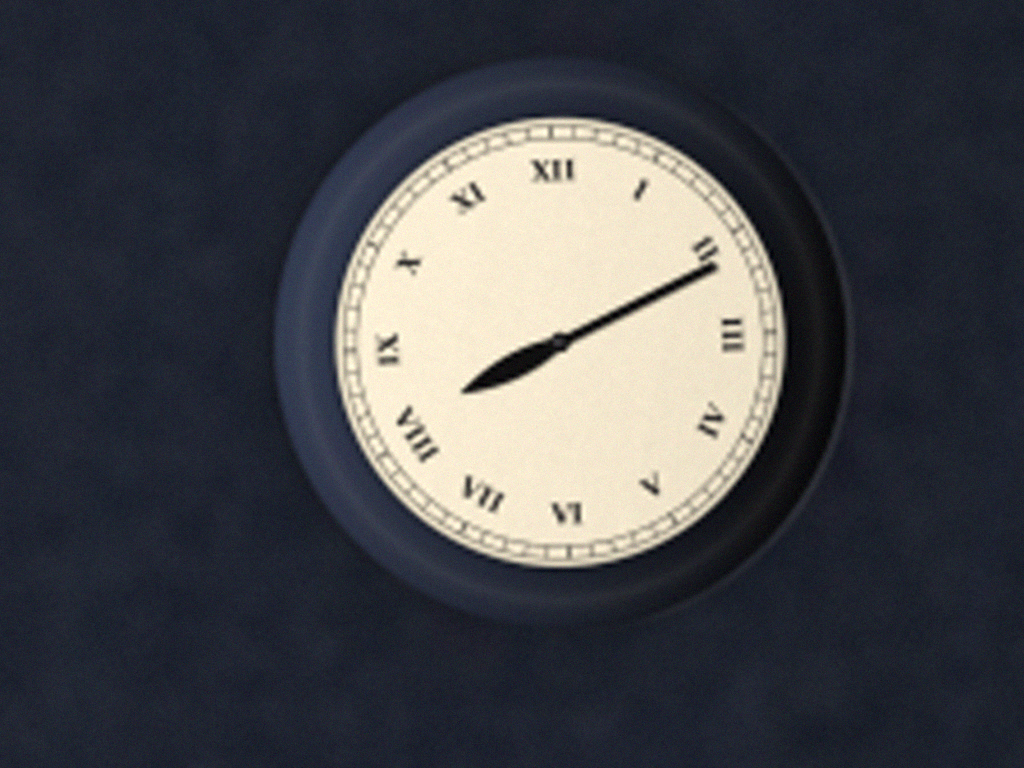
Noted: {"hour": 8, "minute": 11}
